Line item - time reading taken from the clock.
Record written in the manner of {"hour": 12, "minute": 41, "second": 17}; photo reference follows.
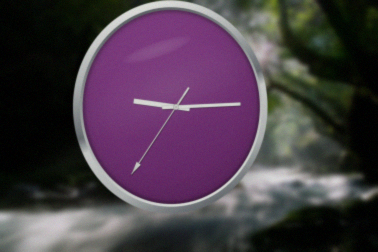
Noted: {"hour": 9, "minute": 14, "second": 36}
